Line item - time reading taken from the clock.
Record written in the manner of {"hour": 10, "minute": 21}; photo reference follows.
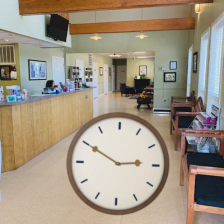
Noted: {"hour": 2, "minute": 50}
